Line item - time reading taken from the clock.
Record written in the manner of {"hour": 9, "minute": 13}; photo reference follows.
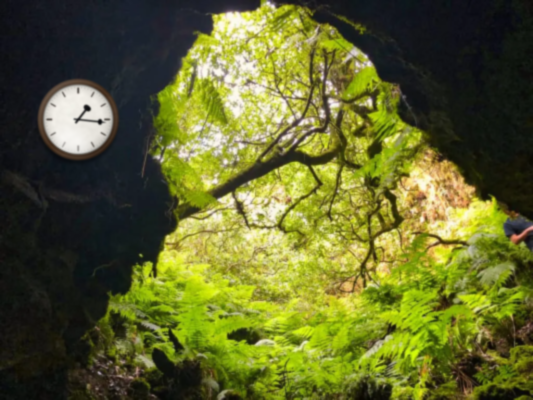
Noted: {"hour": 1, "minute": 16}
